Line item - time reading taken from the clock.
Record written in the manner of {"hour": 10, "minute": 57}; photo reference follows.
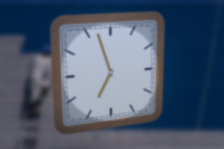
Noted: {"hour": 6, "minute": 57}
